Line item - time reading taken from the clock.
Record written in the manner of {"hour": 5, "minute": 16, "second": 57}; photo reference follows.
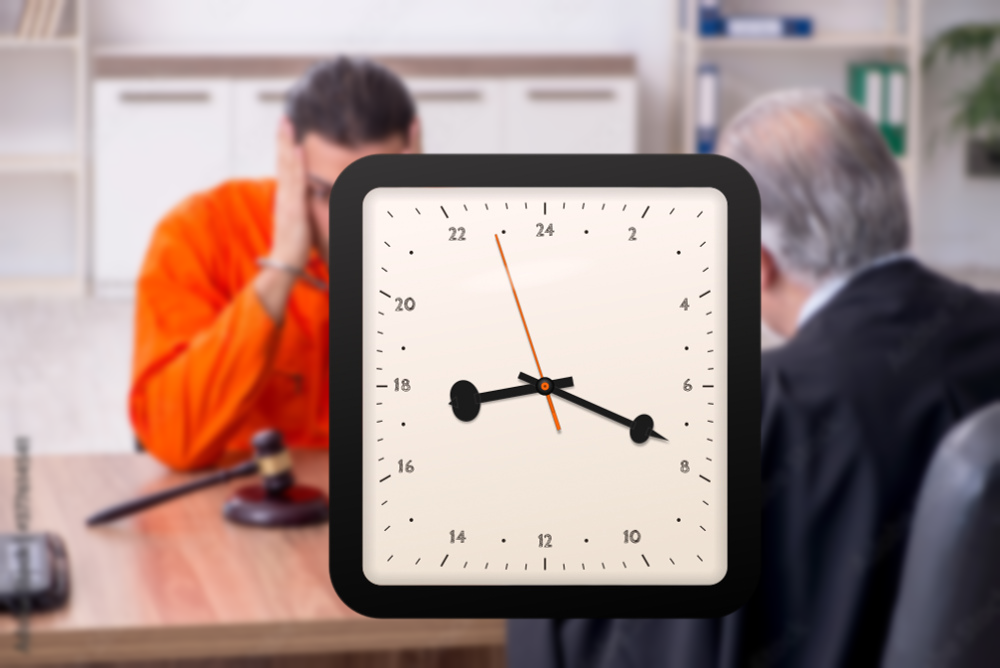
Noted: {"hour": 17, "minute": 18, "second": 57}
